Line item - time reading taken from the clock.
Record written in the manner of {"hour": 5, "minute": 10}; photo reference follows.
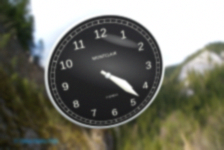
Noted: {"hour": 4, "minute": 23}
